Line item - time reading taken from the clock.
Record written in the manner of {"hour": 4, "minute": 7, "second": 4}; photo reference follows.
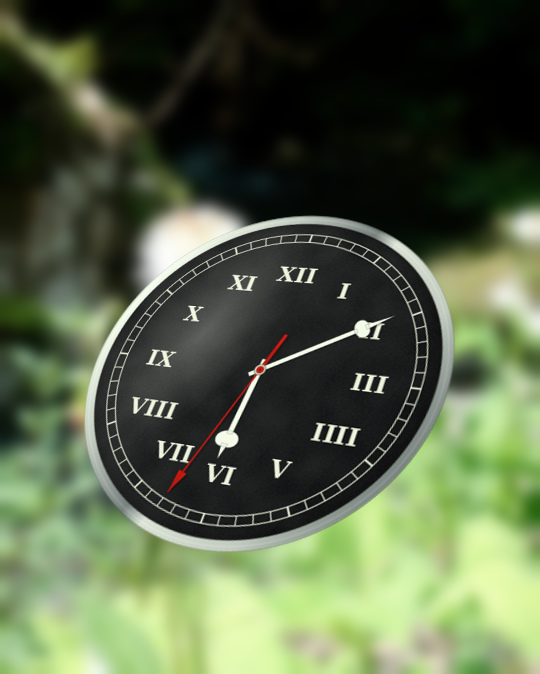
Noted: {"hour": 6, "minute": 9, "second": 33}
